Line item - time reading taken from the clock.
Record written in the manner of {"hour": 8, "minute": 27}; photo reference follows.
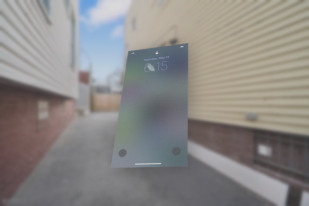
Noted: {"hour": 6, "minute": 15}
